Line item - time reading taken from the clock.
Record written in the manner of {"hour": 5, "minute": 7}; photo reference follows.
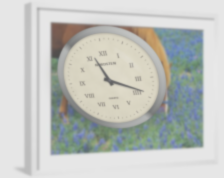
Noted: {"hour": 11, "minute": 19}
